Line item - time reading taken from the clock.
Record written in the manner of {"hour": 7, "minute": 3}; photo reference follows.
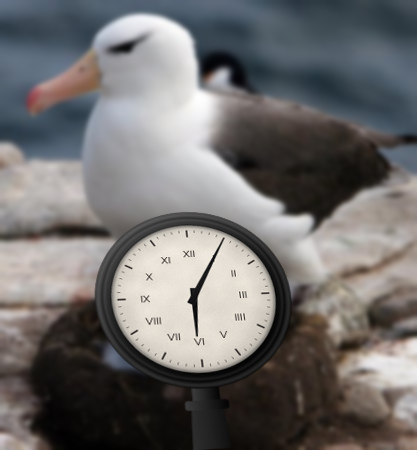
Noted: {"hour": 6, "minute": 5}
